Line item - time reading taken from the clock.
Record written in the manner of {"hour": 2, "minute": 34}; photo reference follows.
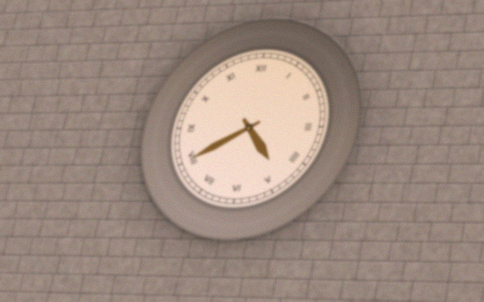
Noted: {"hour": 4, "minute": 40}
